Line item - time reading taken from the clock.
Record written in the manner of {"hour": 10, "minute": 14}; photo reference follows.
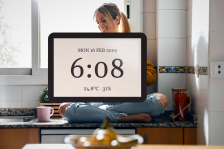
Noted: {"hour": 6, "minute": 8}
